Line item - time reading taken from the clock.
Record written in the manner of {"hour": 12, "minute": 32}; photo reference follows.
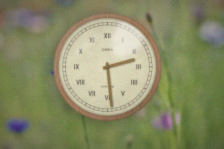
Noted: {"hour": 2, "minute": 29}
